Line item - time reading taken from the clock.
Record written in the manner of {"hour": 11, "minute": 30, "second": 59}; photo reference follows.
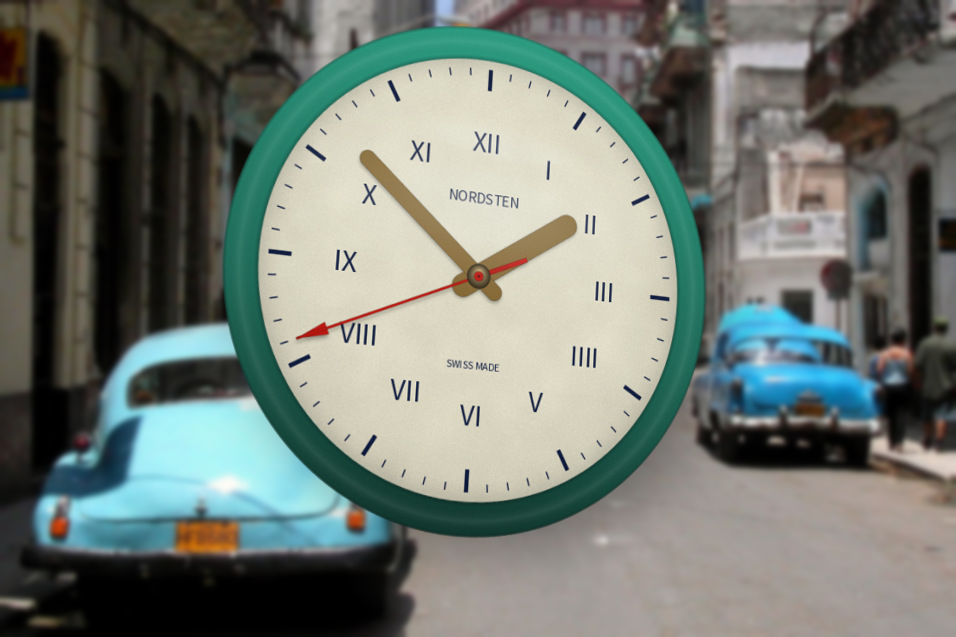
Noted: {"hour": 1, "minute": 51, "second": 41}
